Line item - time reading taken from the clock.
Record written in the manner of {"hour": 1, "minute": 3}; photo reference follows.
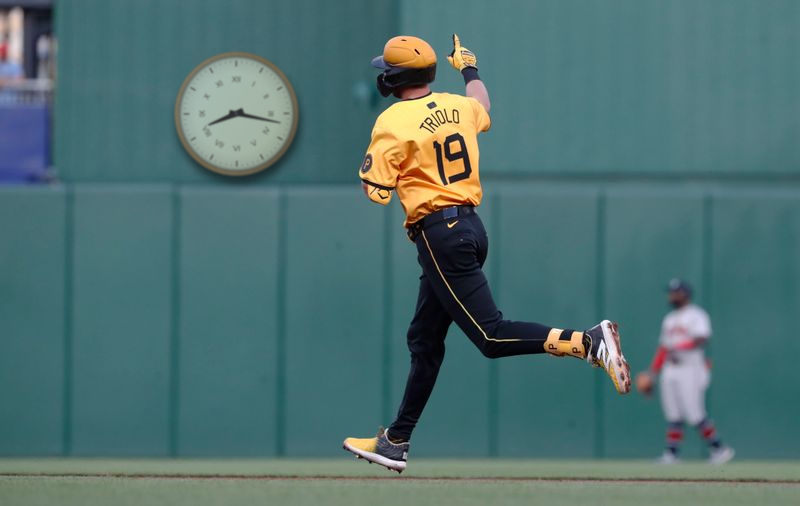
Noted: {"hour": 8, "minute": 17}
